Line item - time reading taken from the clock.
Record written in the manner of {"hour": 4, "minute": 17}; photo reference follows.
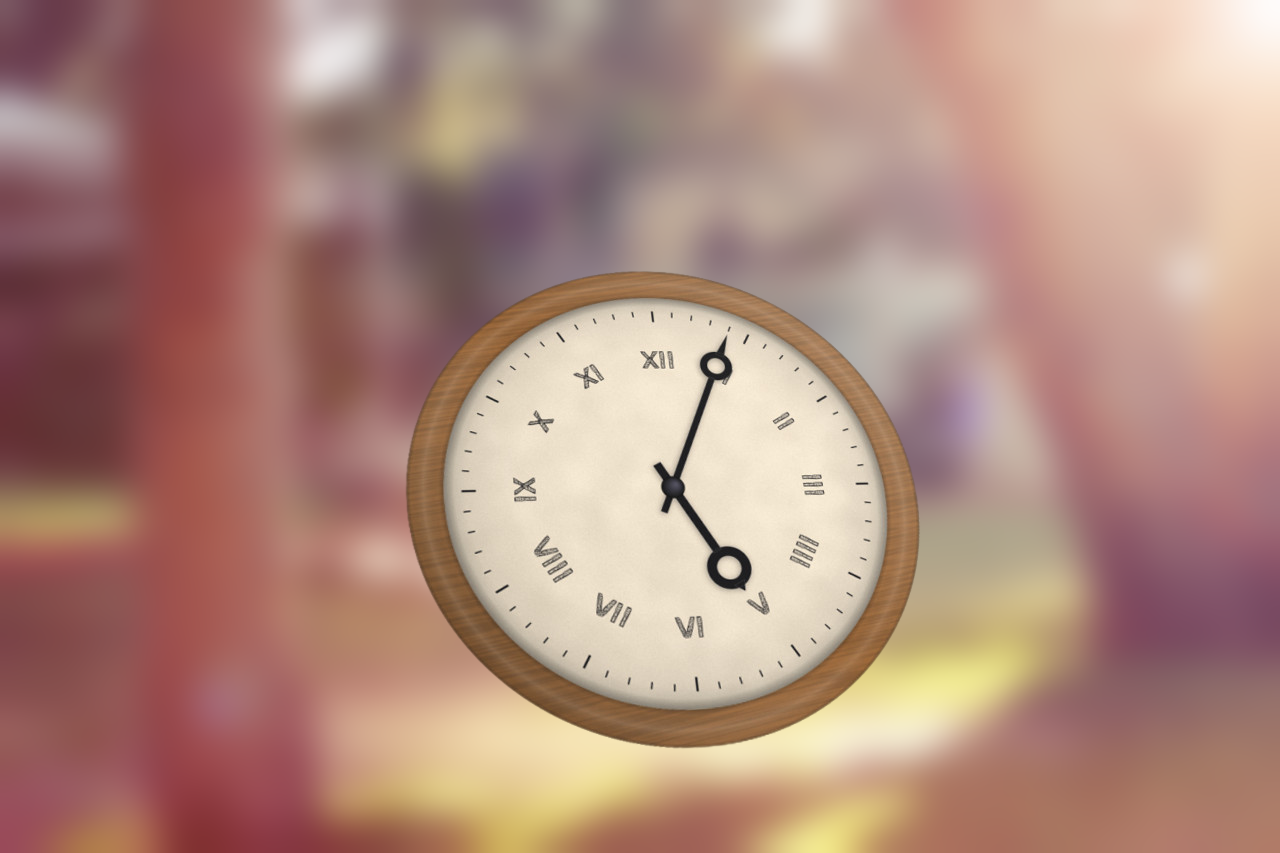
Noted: {"hour": 5, "minute": 4}
